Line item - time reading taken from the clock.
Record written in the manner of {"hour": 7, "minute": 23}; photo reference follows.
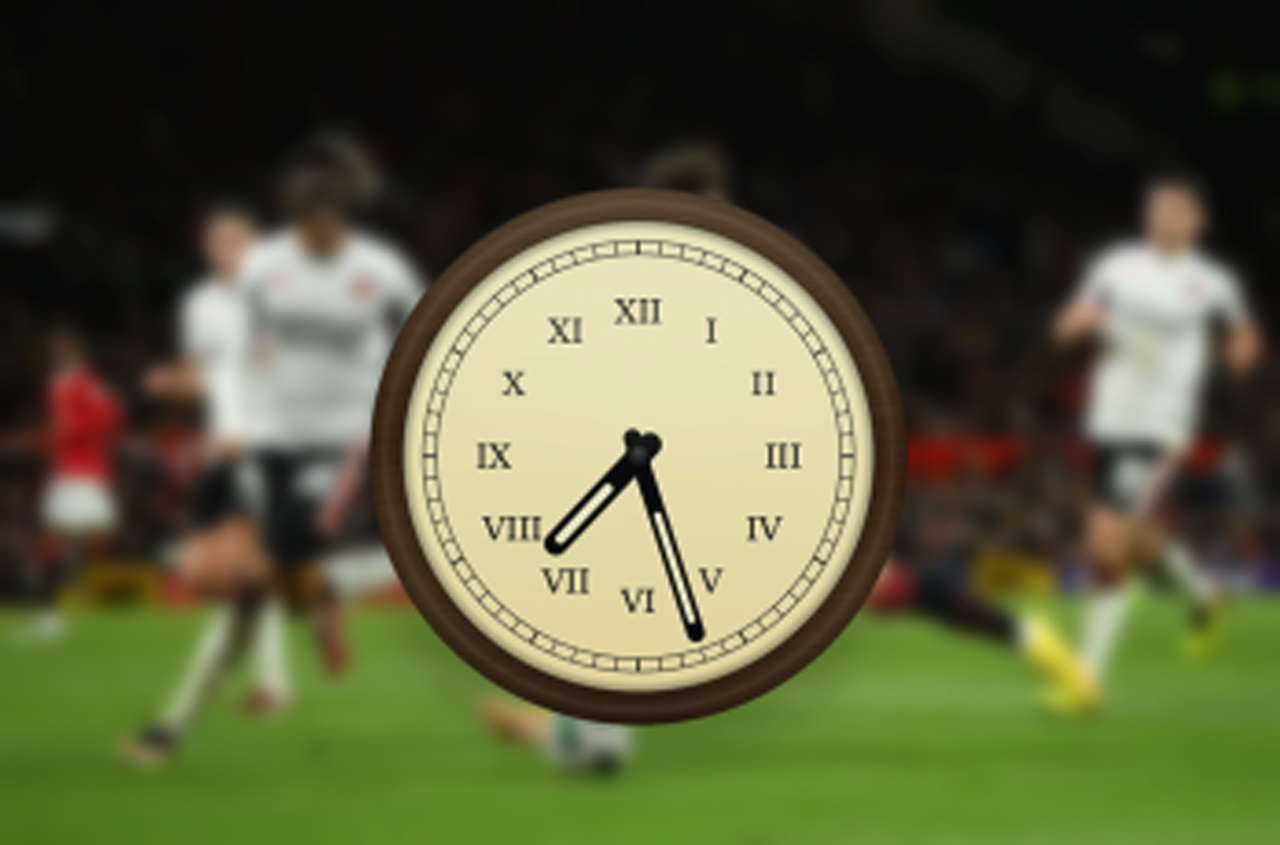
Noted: {"hour": 7, "minute": 27}
